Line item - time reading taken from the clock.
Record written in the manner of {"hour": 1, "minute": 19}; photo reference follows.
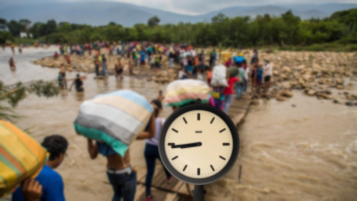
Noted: {"hour": 8, "minute": 44}
